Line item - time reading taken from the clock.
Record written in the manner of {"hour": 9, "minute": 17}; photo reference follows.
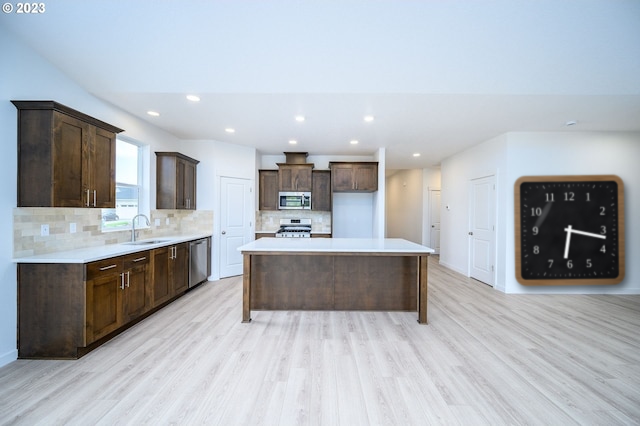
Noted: {"hour": 6, "minute": 17}
